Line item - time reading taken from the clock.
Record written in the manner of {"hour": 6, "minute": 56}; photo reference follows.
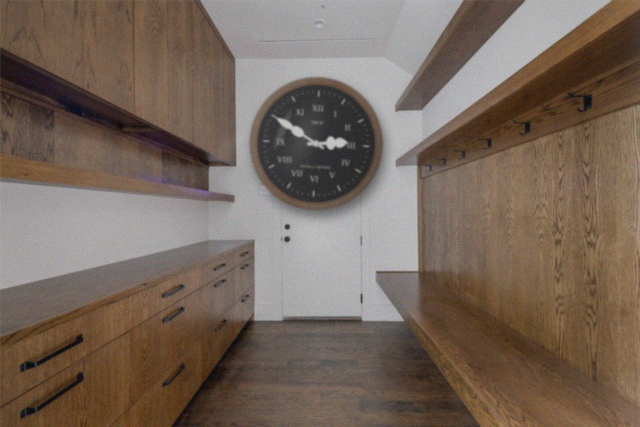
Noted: {"hour": 2, "minute": 50}
